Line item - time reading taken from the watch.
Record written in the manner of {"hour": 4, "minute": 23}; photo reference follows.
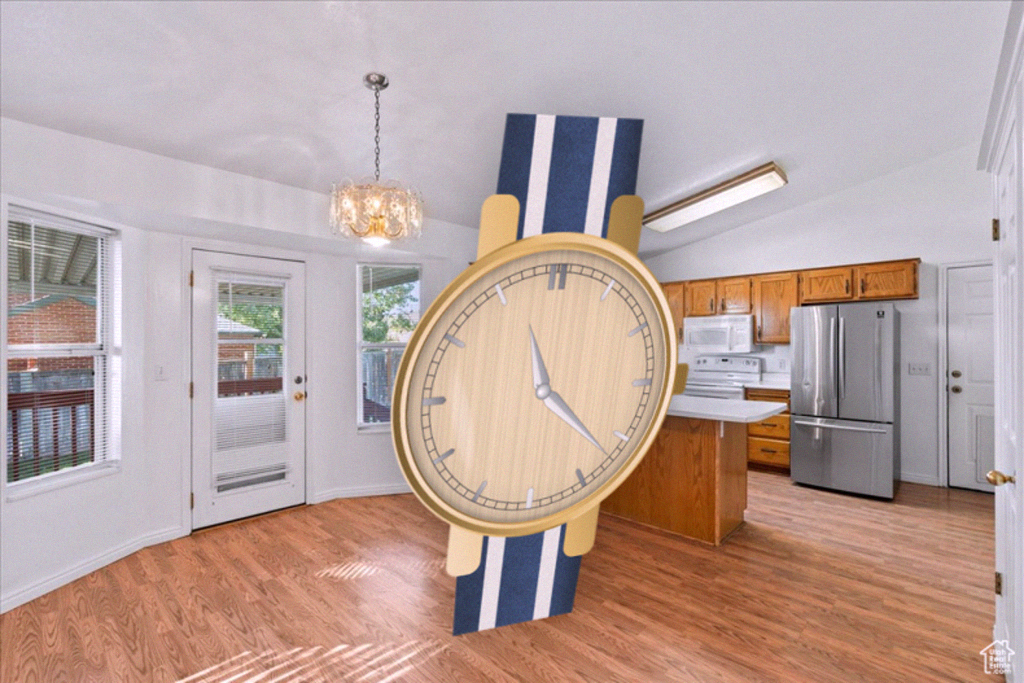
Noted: {"hour": 11, "minute": 22}
